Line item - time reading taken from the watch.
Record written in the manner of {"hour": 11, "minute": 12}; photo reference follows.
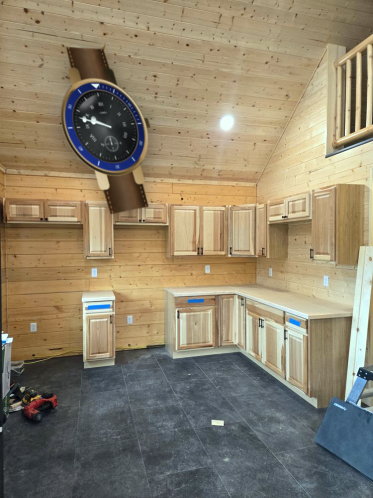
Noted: {"hour": 9, "minute": 48}
